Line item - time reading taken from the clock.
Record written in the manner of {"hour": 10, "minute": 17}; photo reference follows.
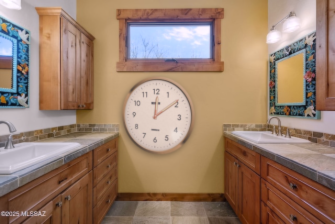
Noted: {"hour": 12, "minute": 9}
